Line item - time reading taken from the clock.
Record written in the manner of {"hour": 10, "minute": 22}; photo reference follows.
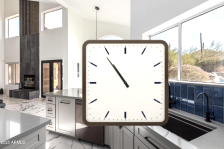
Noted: {"hour": 10, "minute": 54}
